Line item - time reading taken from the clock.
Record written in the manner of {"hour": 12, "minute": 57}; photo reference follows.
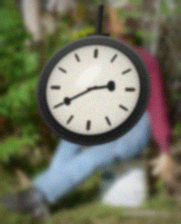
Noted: {"hour": 2, "minute": 40}
